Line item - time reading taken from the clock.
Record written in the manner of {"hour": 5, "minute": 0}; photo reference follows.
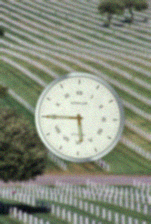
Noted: {"hour": 5, "minute": 45}
